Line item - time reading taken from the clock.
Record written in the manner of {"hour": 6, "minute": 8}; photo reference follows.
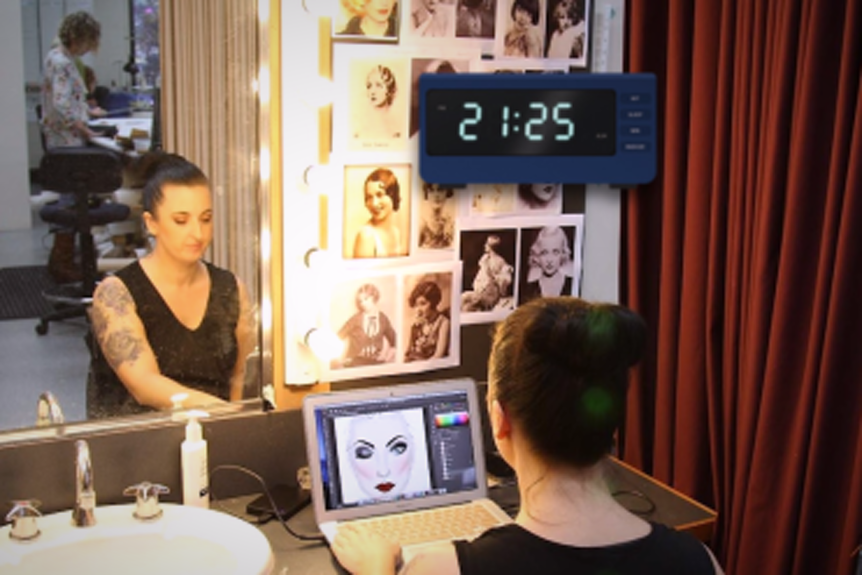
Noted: {"hour": 21, "minute": 25}
